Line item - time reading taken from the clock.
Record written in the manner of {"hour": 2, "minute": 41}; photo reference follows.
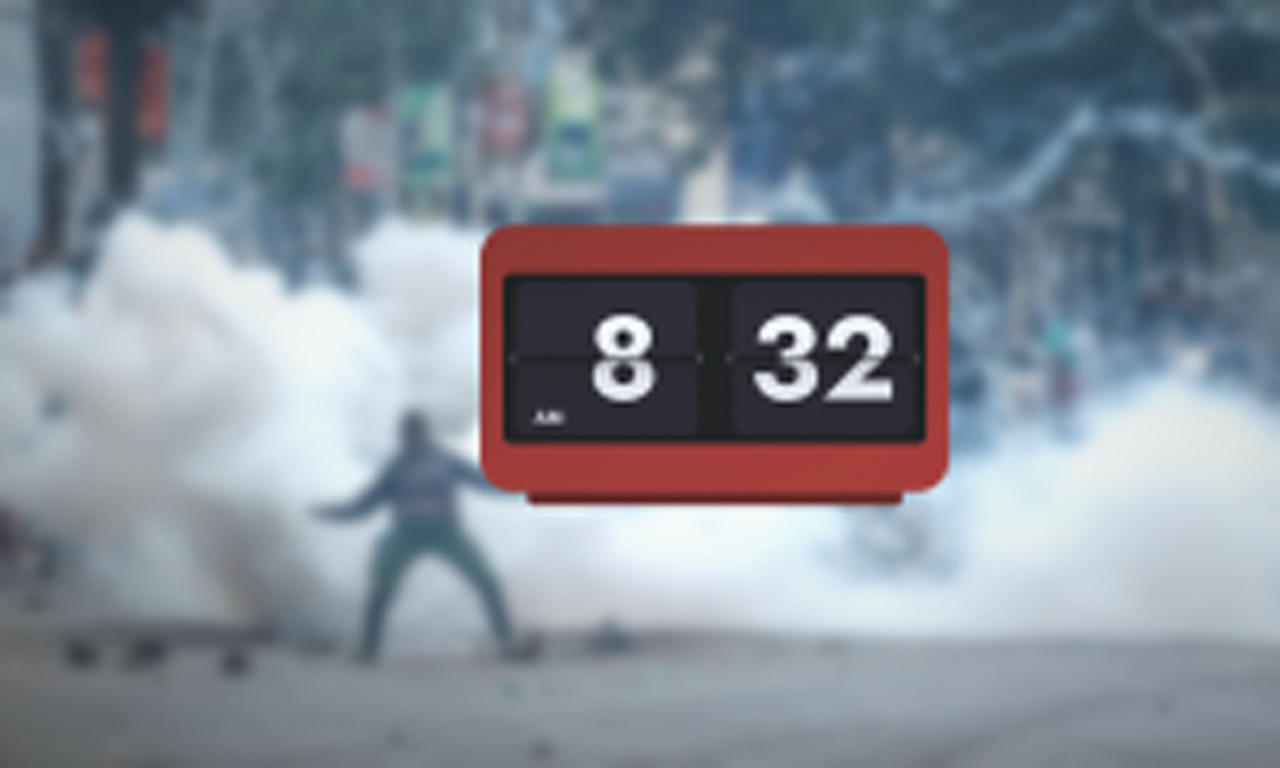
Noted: {"hour": 8, "minute": 32}
